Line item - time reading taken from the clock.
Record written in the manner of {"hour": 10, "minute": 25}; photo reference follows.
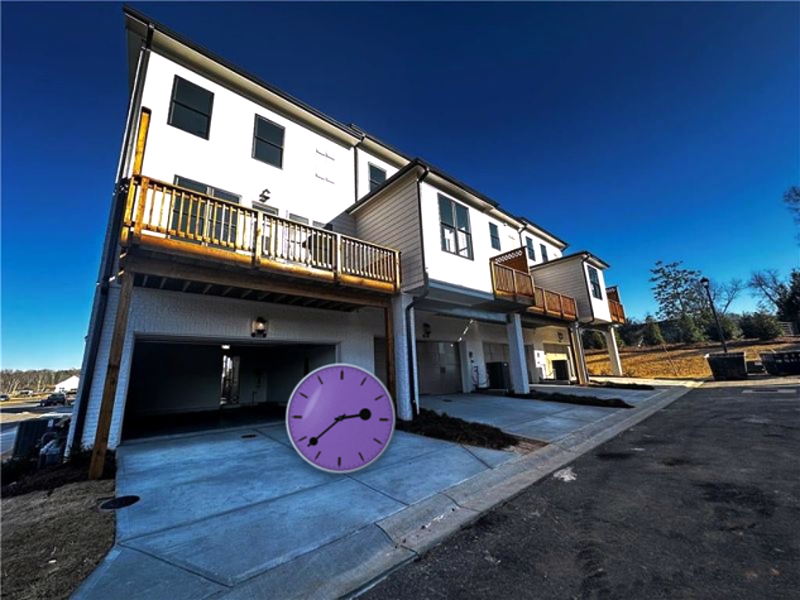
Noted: {"hour": 2, "minute": 38}
